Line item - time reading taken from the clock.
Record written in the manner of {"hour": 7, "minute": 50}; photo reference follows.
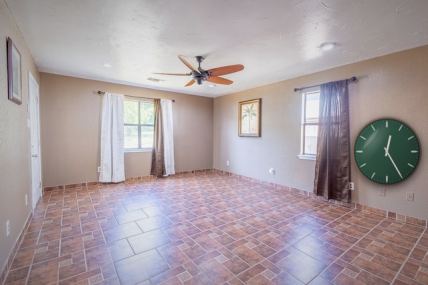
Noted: {"hour": 12, "minute": 25}
